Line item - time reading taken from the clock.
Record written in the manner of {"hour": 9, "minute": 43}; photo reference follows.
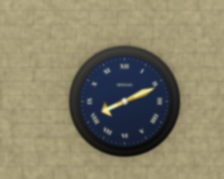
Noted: {"hour": 8, "minute": 11}
